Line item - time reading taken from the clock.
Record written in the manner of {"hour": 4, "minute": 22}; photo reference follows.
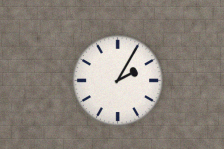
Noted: {"hour": 2, "minute": 5}
